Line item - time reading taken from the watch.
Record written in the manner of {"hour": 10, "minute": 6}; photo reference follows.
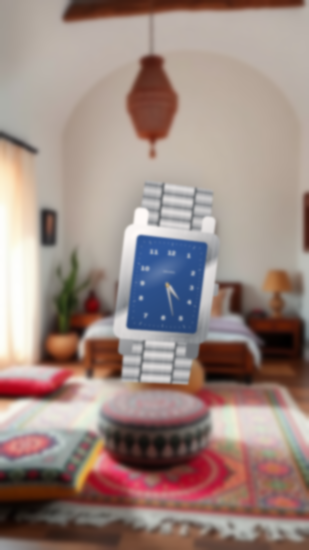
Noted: {"hour": 4, "minute": 27}
